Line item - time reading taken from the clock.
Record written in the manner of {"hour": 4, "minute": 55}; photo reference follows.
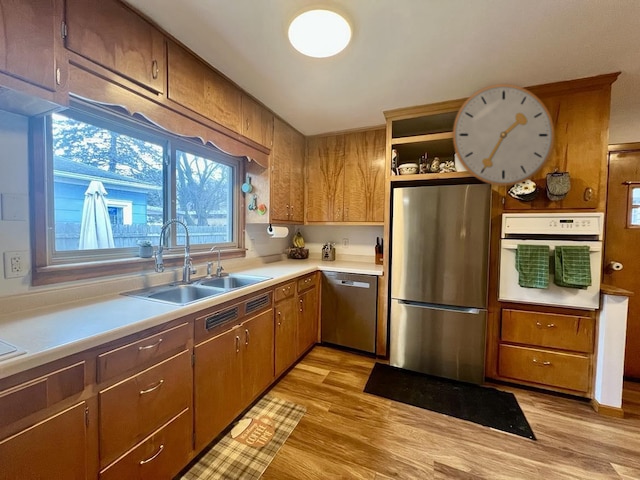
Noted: {"hour": 1, "minute": 35}
